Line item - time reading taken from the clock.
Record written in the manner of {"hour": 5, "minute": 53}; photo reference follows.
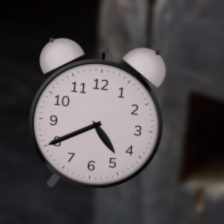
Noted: {"hour": 4, "minute": 40}
